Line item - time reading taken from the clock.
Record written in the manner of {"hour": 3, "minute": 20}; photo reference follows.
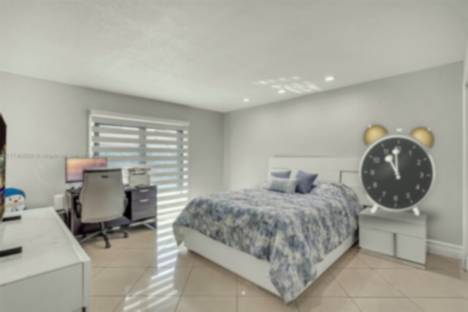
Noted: {"hour": 10, "minute": 59}
